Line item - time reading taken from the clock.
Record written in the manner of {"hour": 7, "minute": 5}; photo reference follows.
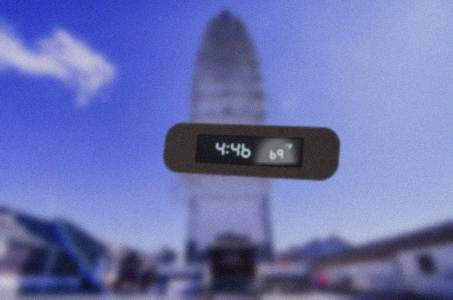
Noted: {"hour": 4, "minute": 46}
